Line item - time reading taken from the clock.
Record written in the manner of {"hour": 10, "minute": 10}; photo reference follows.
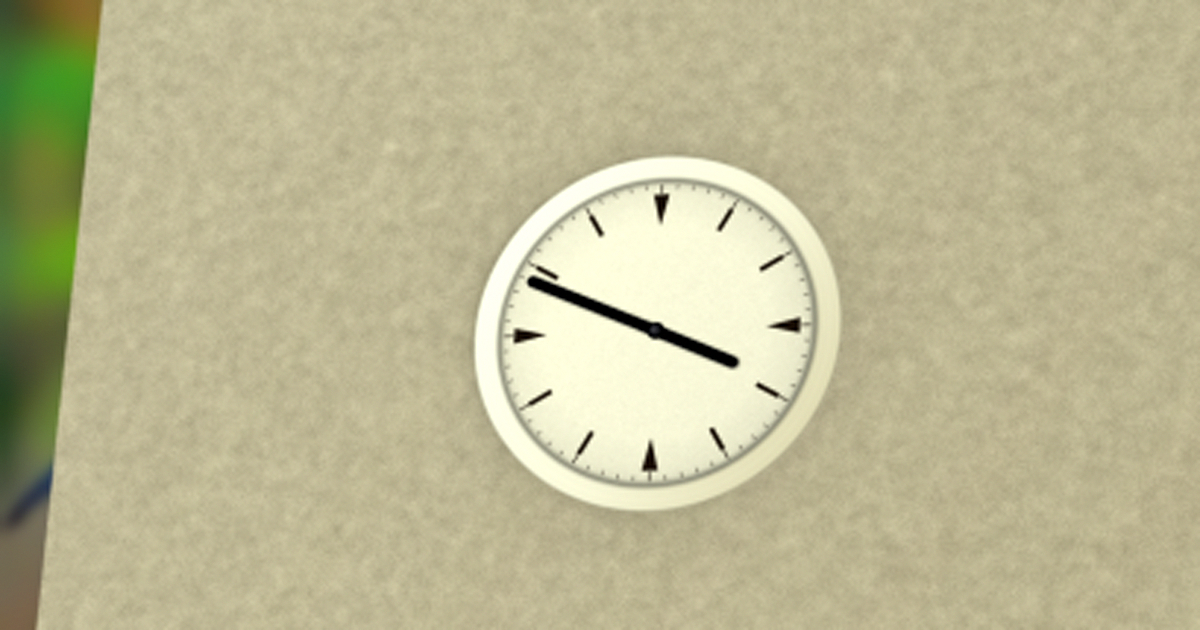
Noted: {"hour": 3, "minute": 49}
